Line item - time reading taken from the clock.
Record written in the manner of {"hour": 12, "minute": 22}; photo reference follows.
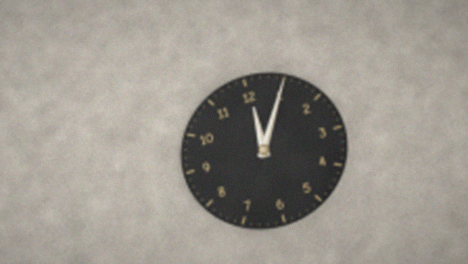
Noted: {"hour": 12, "minute": 5}
